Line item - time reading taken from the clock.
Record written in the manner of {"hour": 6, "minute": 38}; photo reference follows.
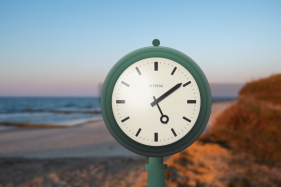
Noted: {"hour": 5, "minute": 9}
